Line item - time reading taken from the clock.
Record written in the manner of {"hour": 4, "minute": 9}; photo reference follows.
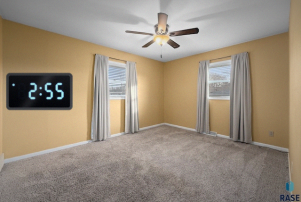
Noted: {"hour": 2, "minute": 55}
